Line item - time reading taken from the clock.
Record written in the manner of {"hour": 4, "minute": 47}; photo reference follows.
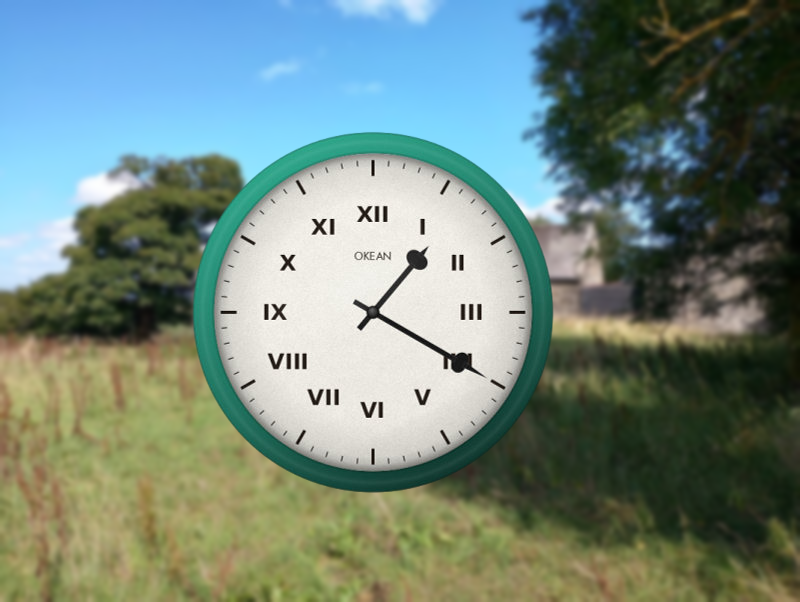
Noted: {"hour": 1, "minute": 20}
